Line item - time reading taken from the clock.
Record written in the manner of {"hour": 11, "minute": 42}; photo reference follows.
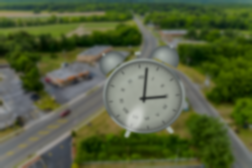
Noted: {"hour": 3, "minute": 2}
